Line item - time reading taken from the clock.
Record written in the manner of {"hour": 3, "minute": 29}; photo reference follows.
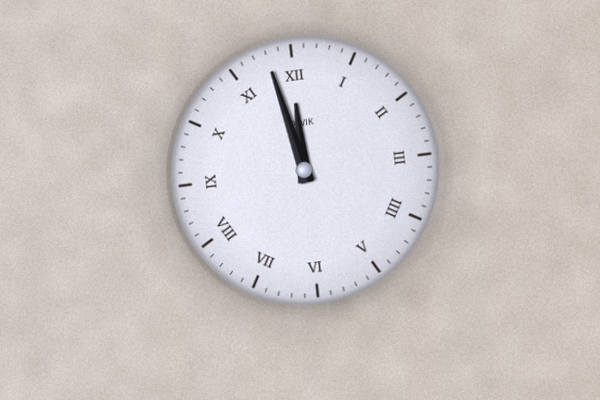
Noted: {"hour": 11, "minute": 58}
